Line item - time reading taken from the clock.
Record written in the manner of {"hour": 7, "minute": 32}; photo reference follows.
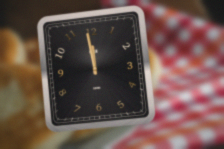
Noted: {"hour": 11, "minute": 59}
